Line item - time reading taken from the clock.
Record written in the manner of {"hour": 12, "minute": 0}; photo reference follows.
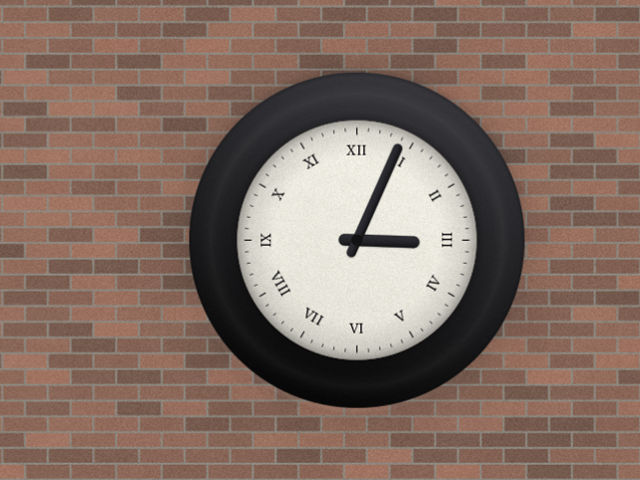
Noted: {"hour": 3, "minute": 4}
